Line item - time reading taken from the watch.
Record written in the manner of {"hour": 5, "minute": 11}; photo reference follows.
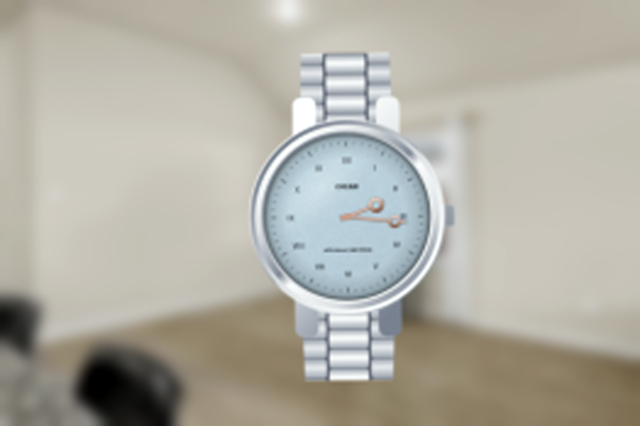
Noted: {"hour": 2, "minute": 16}
